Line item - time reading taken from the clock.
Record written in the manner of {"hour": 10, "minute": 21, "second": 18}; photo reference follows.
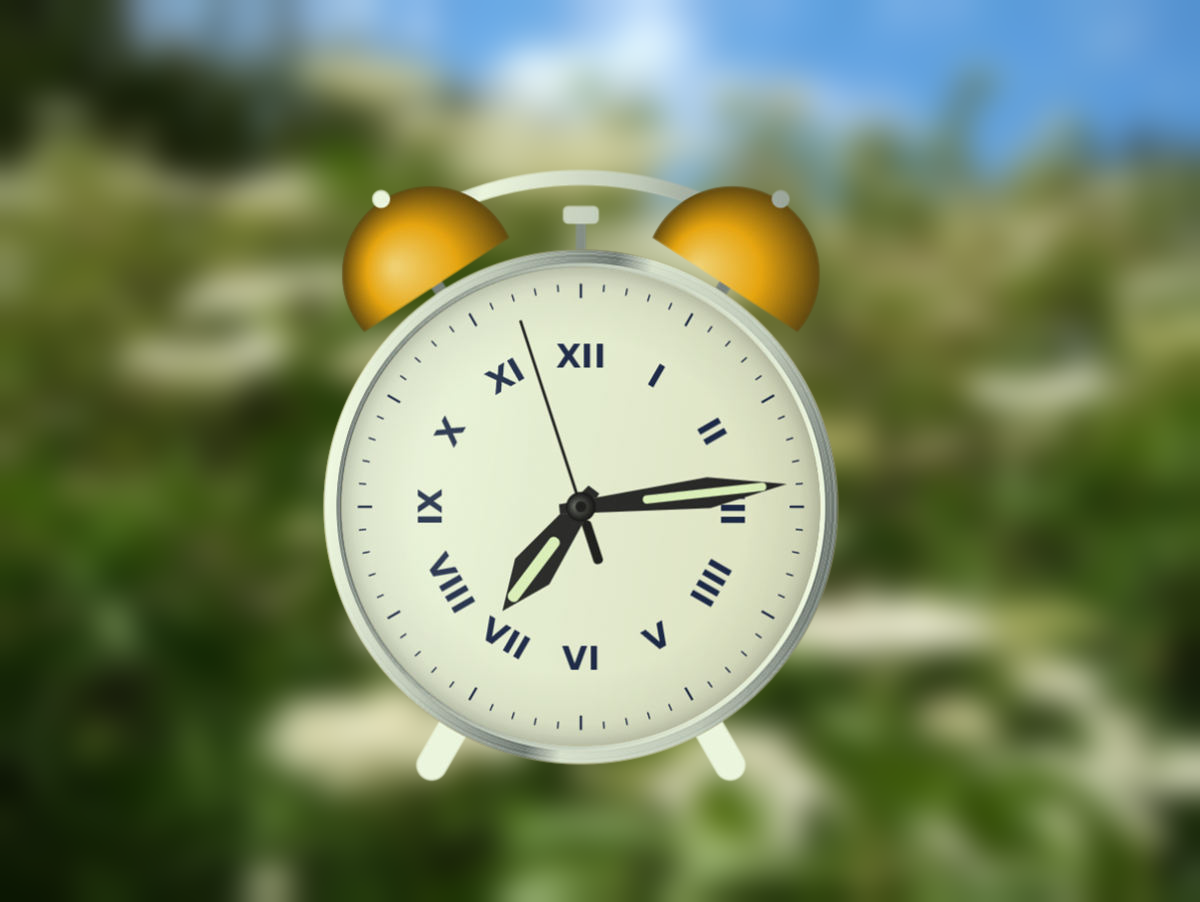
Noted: {"hour": 7, "minute": 13, "second": 57}
